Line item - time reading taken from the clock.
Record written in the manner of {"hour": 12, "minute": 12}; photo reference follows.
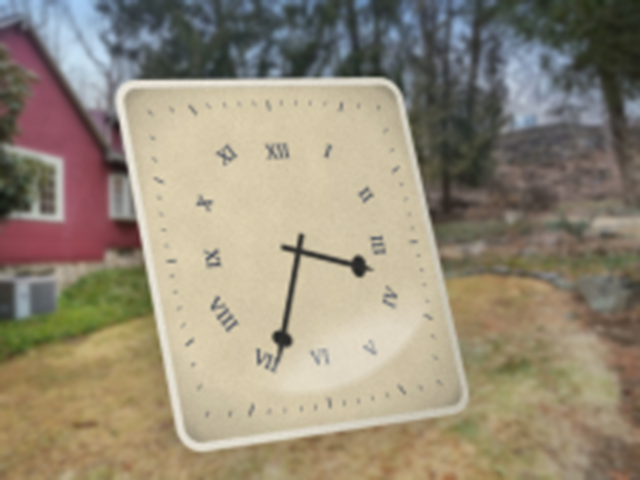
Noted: {"hour": 3, "minute": 34}
